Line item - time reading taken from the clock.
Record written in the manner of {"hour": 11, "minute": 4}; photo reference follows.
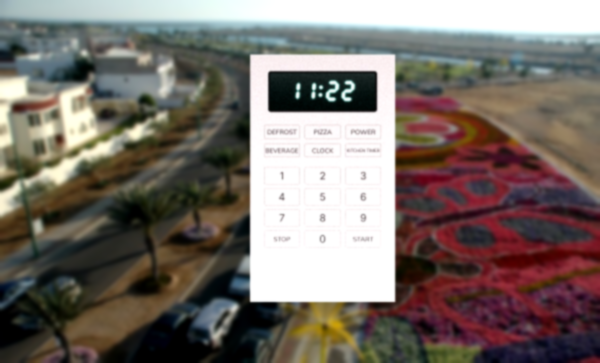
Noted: {"hour": 11, "minute": 22}
